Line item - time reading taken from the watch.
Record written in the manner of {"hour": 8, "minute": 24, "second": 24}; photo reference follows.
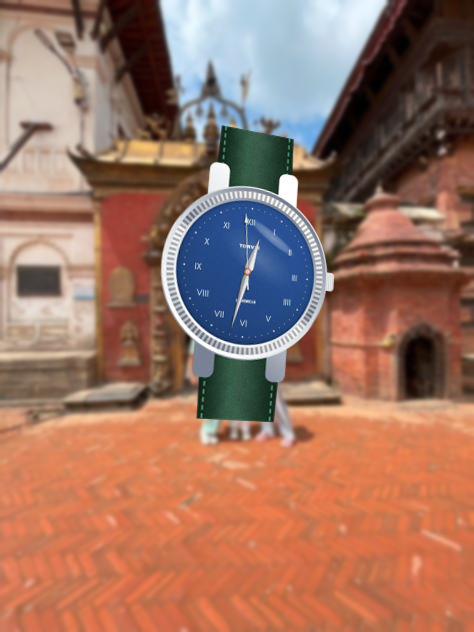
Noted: {"hour": 12, "minute": 31, "second": 59}
